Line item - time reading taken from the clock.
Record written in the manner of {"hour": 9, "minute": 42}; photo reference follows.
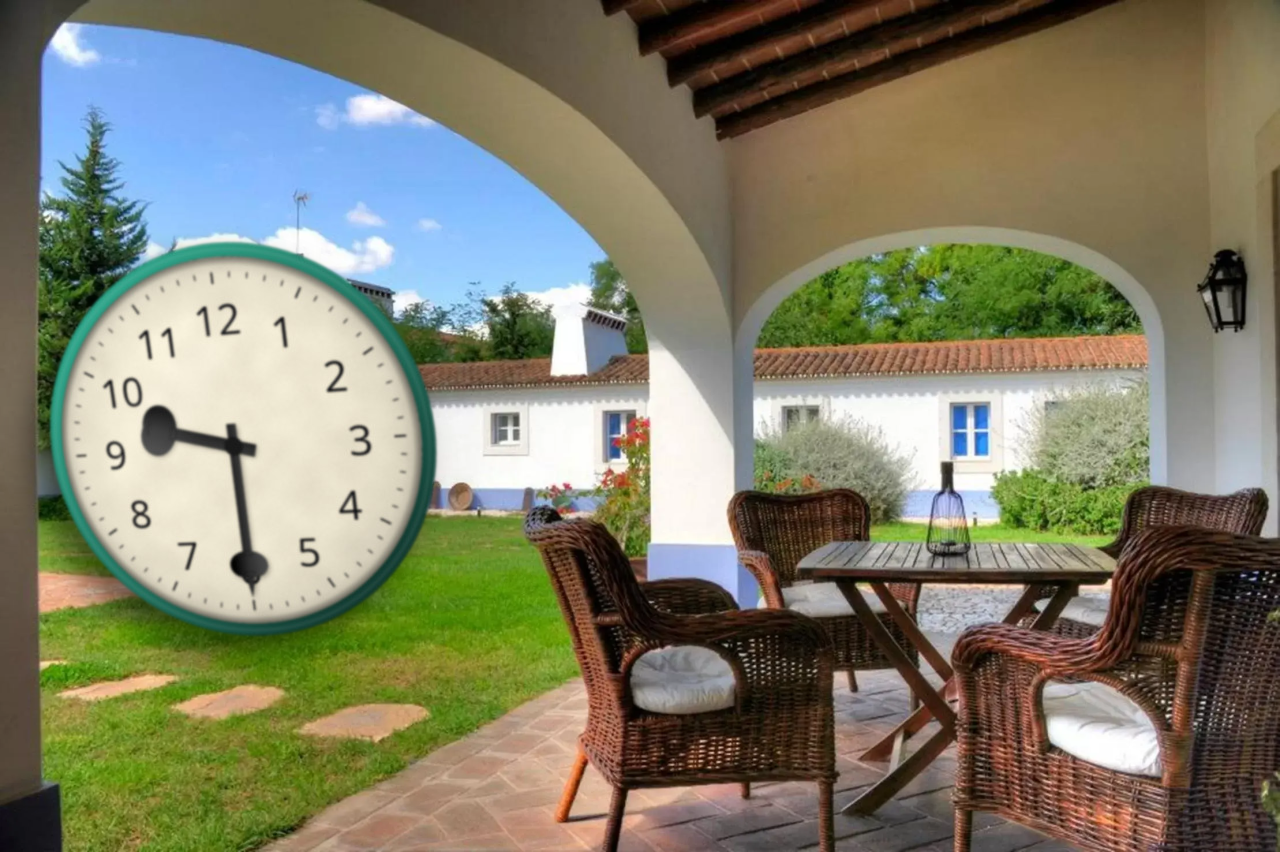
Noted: {"hour": 9, "minute": 30}
